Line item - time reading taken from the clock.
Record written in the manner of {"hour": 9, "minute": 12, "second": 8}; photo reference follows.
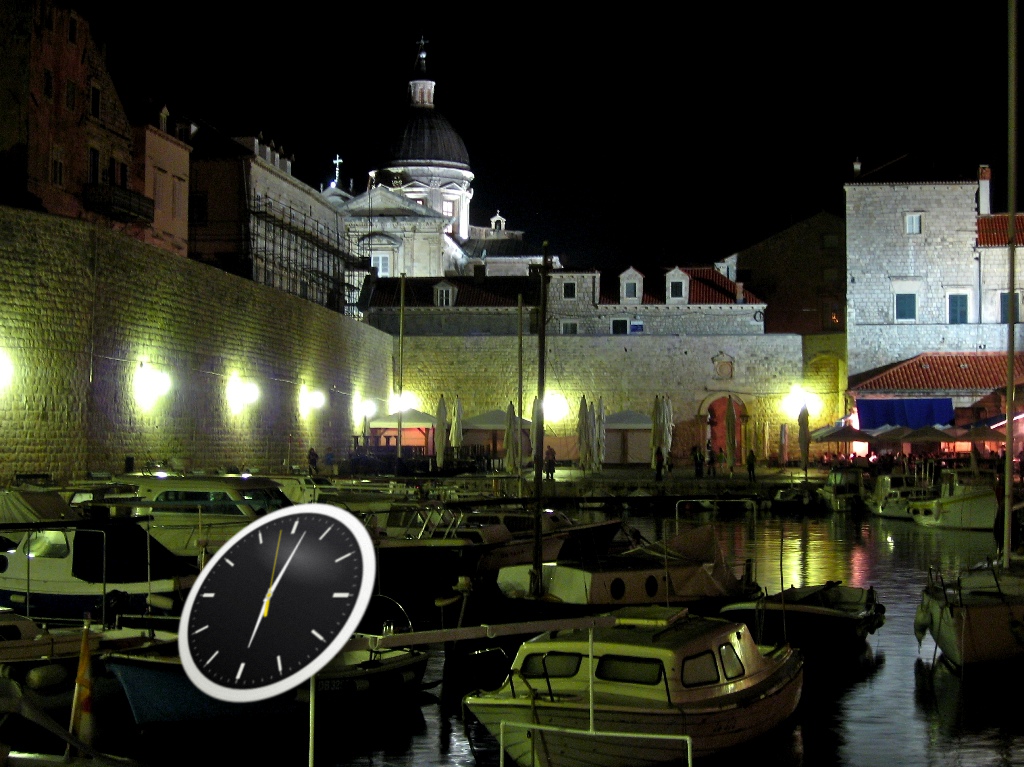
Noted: {"hour": 6, "minute": 1, "second": 58}
